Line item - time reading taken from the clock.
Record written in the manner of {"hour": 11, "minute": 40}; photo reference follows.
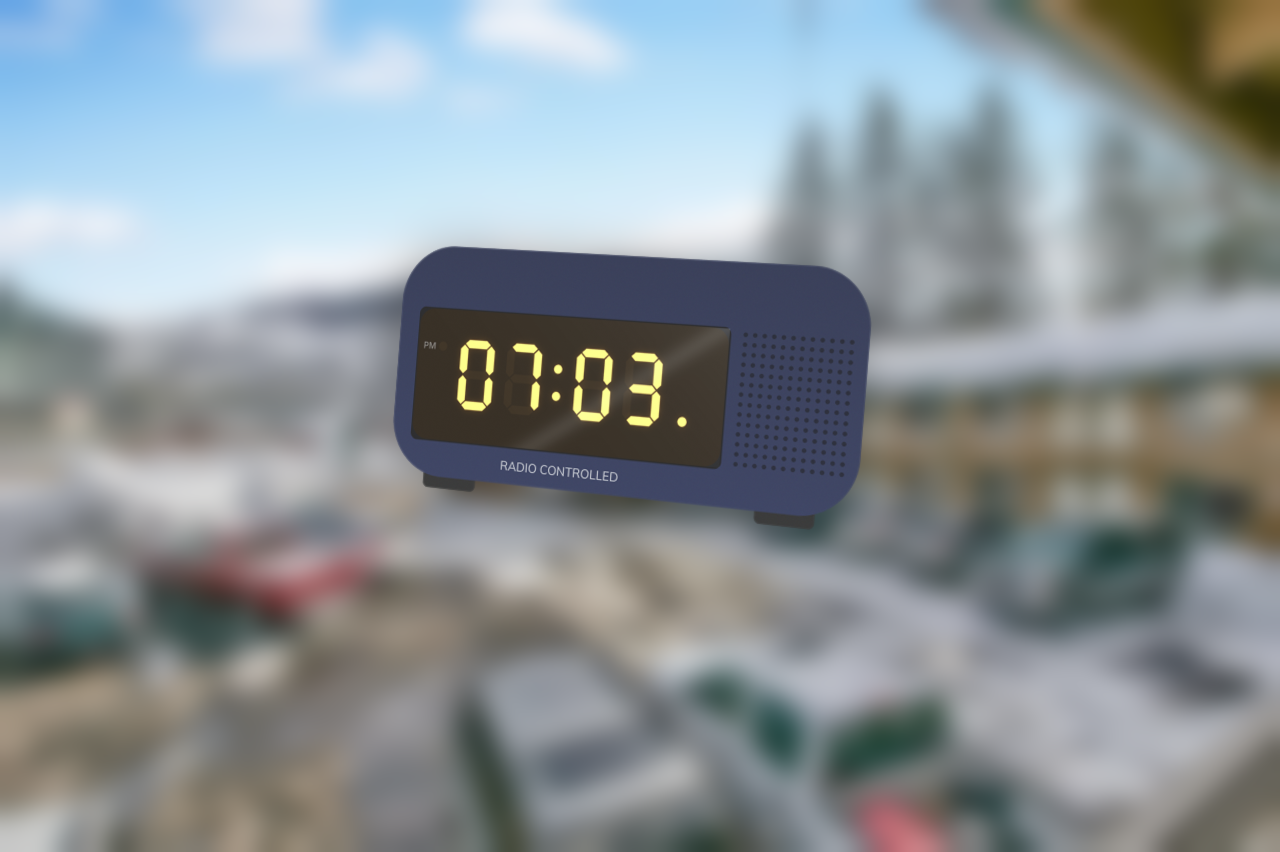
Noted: {"hour": 7, "minute": 3}
